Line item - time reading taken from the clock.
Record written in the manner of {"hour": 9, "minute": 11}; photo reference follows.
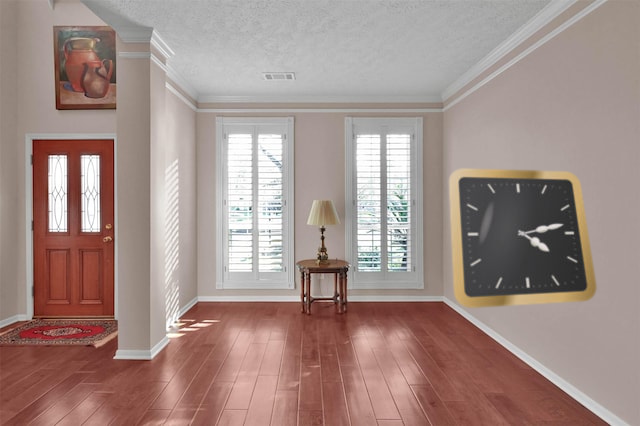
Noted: {"hour": 4, "minute": 13}
